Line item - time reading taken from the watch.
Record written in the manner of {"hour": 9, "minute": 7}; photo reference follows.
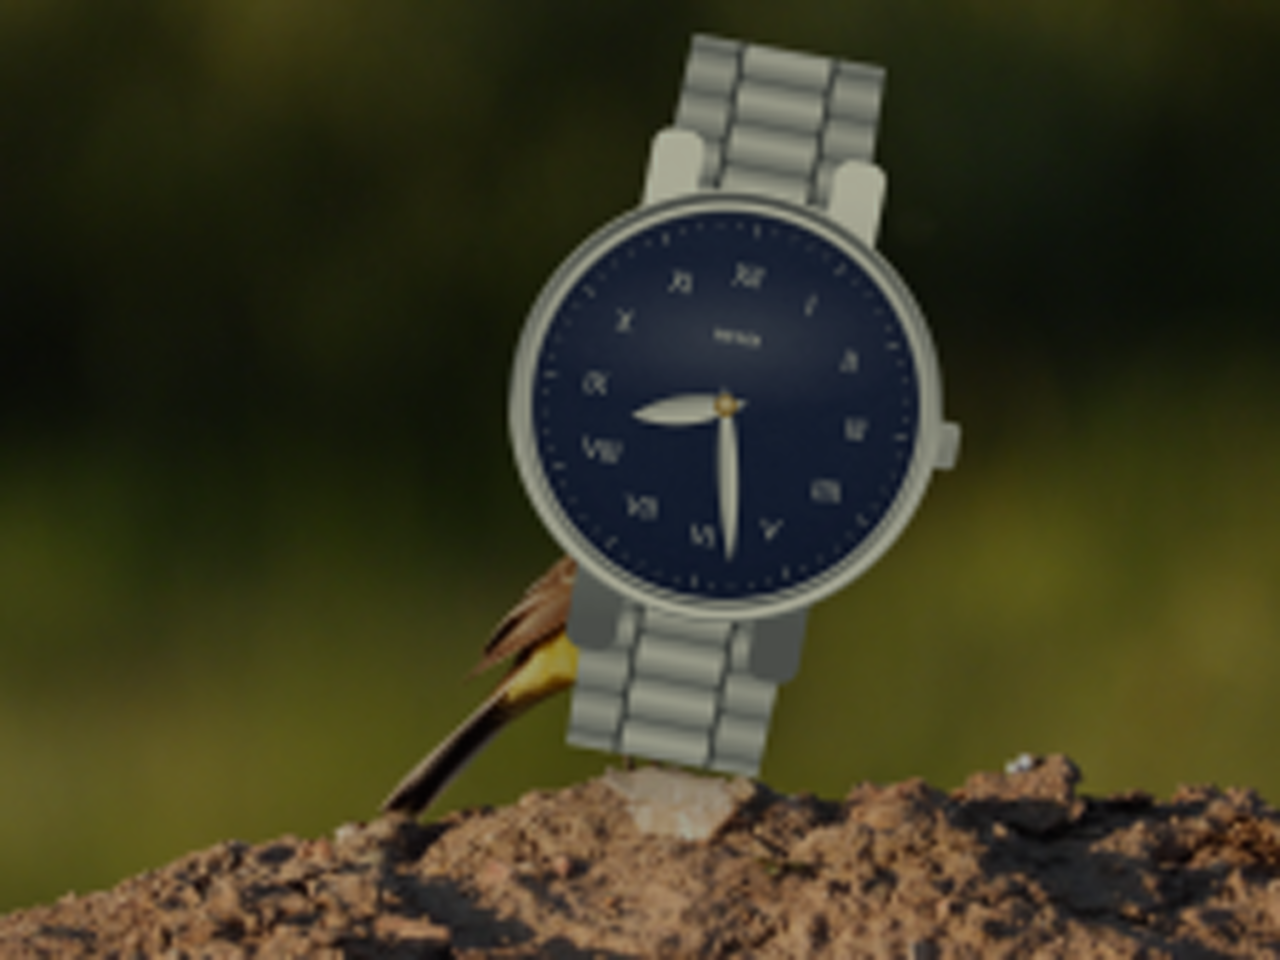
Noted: {"hour": 8, "minute": 28}
